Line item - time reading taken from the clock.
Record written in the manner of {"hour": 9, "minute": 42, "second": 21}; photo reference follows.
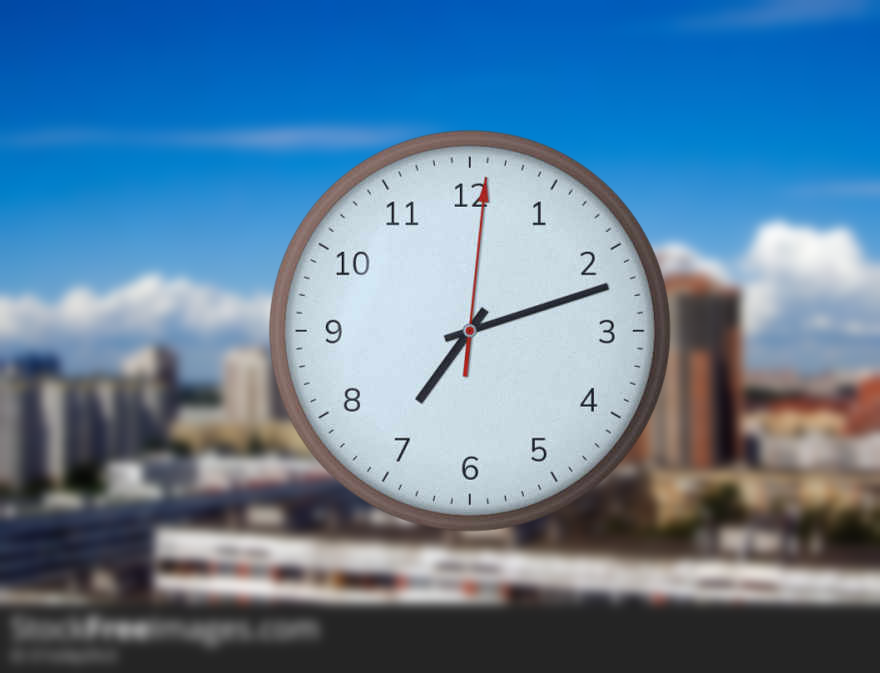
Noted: {"hour": 7, "minute": 12, "second": 1}
